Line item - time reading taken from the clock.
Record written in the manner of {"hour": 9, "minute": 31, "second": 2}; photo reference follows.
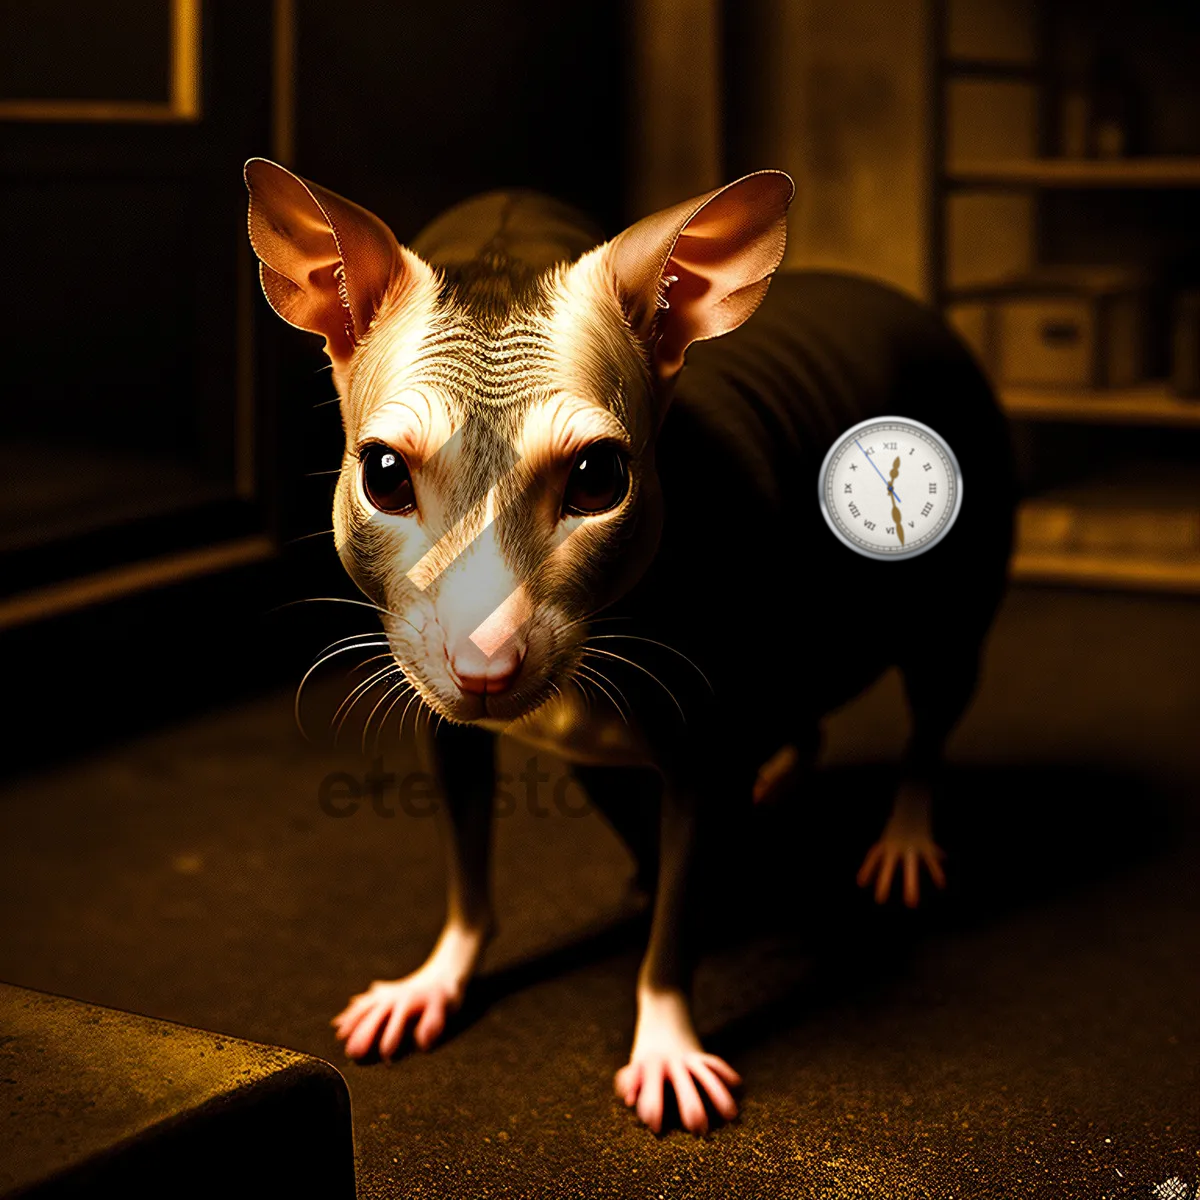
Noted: {"hour": 12, "minute": 27, "second": 54}
